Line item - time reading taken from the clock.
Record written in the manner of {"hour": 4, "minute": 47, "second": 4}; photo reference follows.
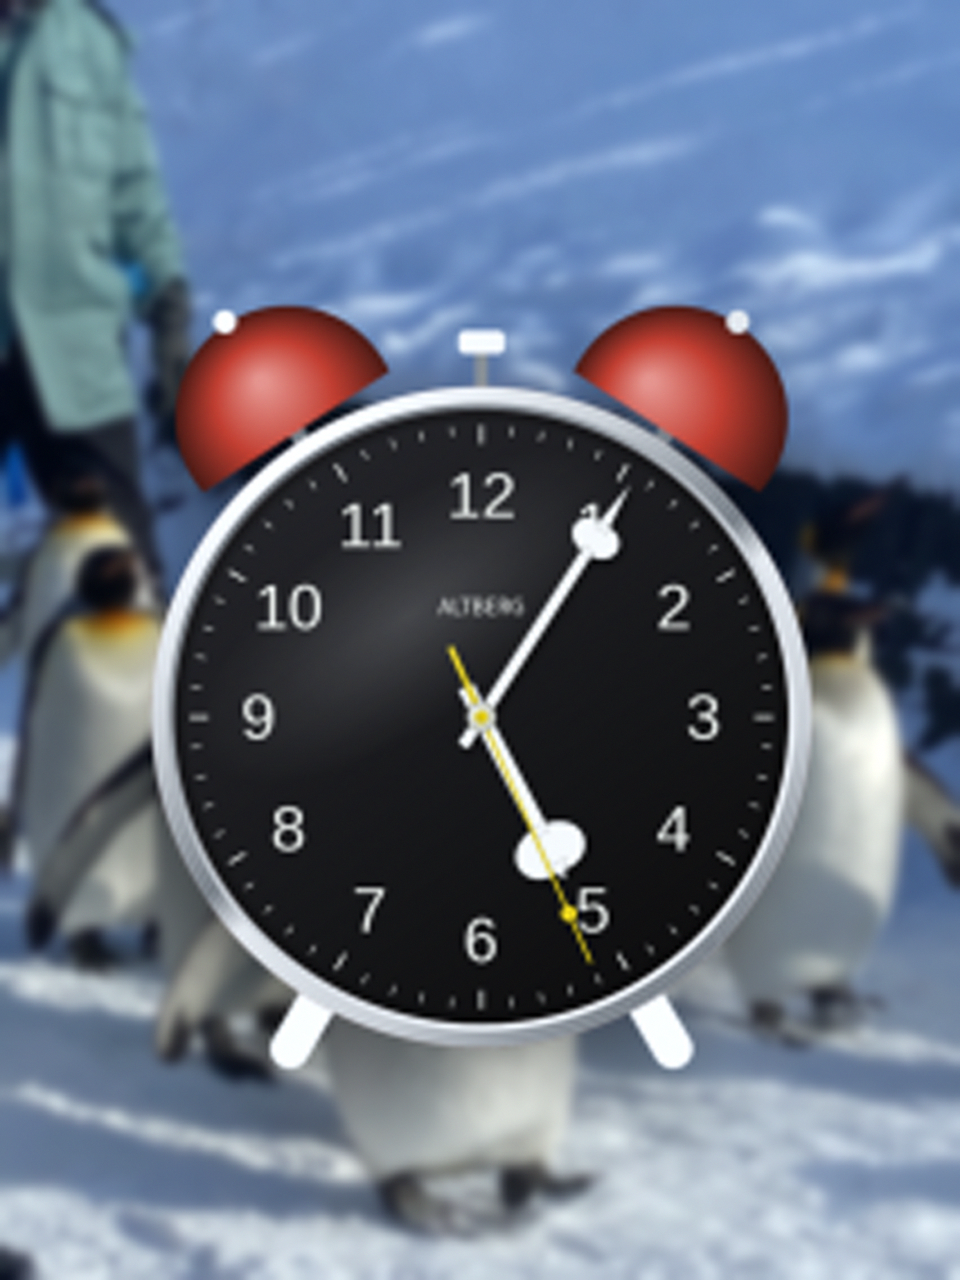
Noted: {"hour": 5, "minute": 5, "second": 26}
